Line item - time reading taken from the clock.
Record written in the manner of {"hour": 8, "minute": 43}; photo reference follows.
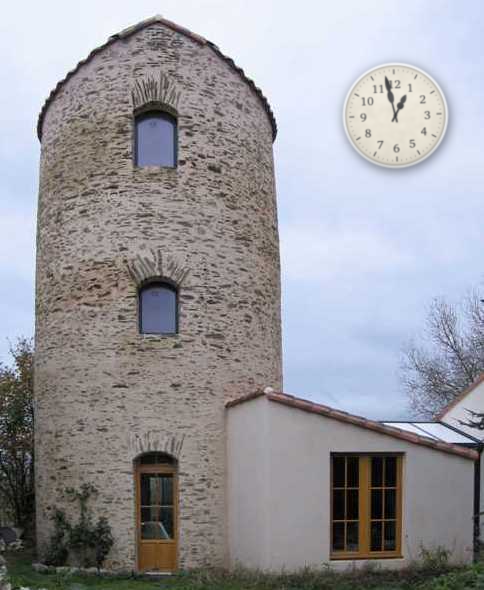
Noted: {"hour": 12, "minute": 58}
